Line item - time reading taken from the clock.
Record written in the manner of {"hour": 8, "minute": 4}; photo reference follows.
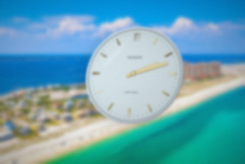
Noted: {"hour": 2, "minute": 12}
